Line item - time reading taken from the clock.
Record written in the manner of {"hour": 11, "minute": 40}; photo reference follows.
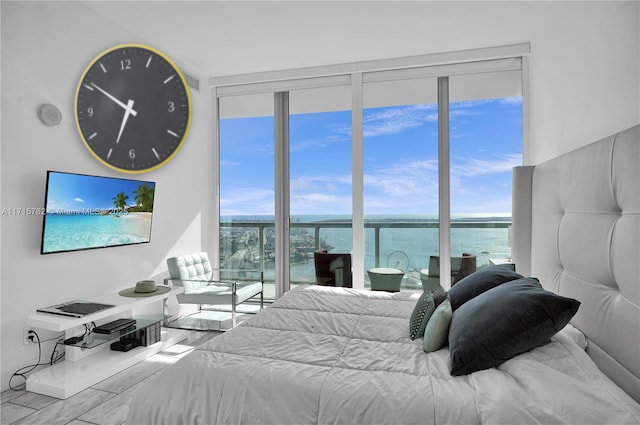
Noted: {"hour": 6, "minute": 51}
